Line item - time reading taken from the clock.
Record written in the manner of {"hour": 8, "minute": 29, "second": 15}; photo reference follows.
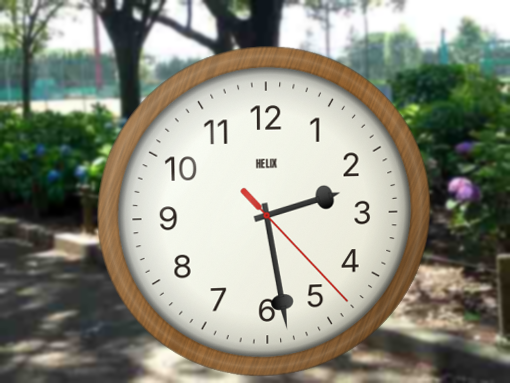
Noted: {"hour": 2, "minute": 28, "second": 23}
